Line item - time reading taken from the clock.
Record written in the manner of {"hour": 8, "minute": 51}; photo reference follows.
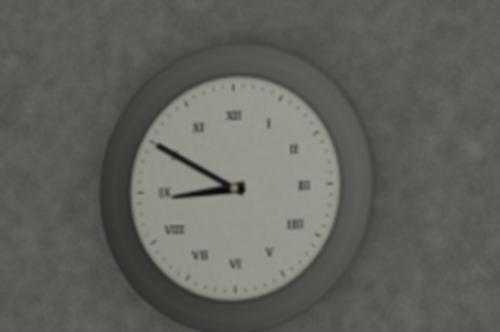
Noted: {"hour": 8, "minute": 50}
